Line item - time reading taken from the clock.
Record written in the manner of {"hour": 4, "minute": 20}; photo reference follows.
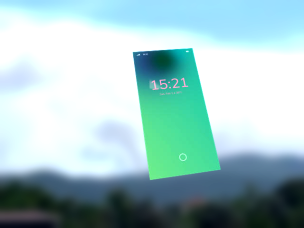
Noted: {"hour": 15, "minute": 21}
